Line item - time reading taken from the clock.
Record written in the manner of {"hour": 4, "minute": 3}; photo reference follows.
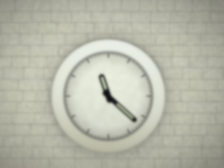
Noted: {"hour": 11, "minute": 22}
